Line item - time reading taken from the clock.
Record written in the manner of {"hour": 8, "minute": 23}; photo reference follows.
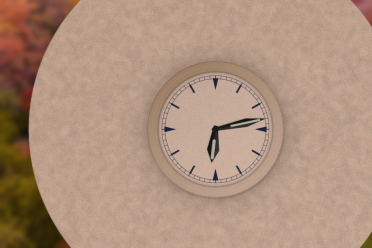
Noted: {"hour": 6, "minute": 13}
